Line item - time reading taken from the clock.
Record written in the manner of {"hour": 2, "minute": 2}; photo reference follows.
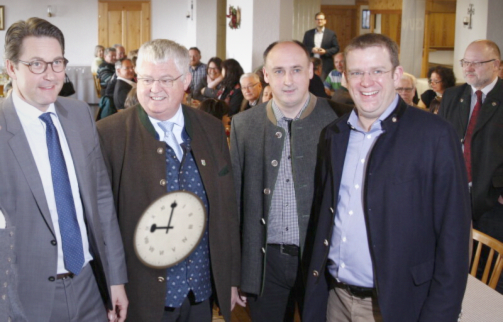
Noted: {"hour": 9, "minute": 0}
